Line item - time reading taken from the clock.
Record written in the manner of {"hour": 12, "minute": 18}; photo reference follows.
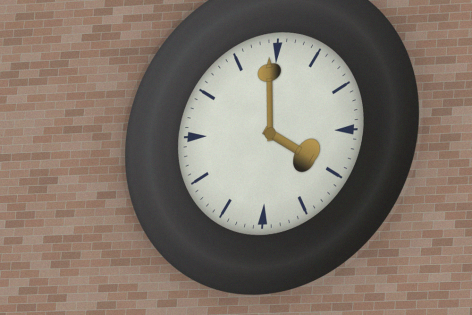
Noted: {"hour": 3, "minute": 59}
